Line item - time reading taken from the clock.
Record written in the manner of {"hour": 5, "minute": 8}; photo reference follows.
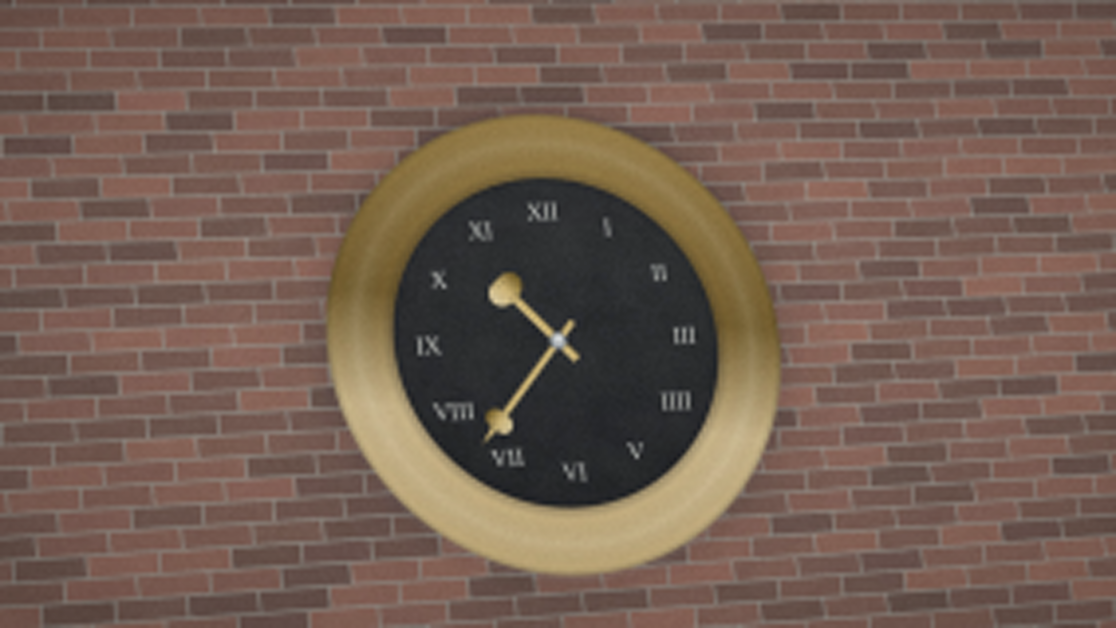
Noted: {"hour": 10, "minute": 37}
